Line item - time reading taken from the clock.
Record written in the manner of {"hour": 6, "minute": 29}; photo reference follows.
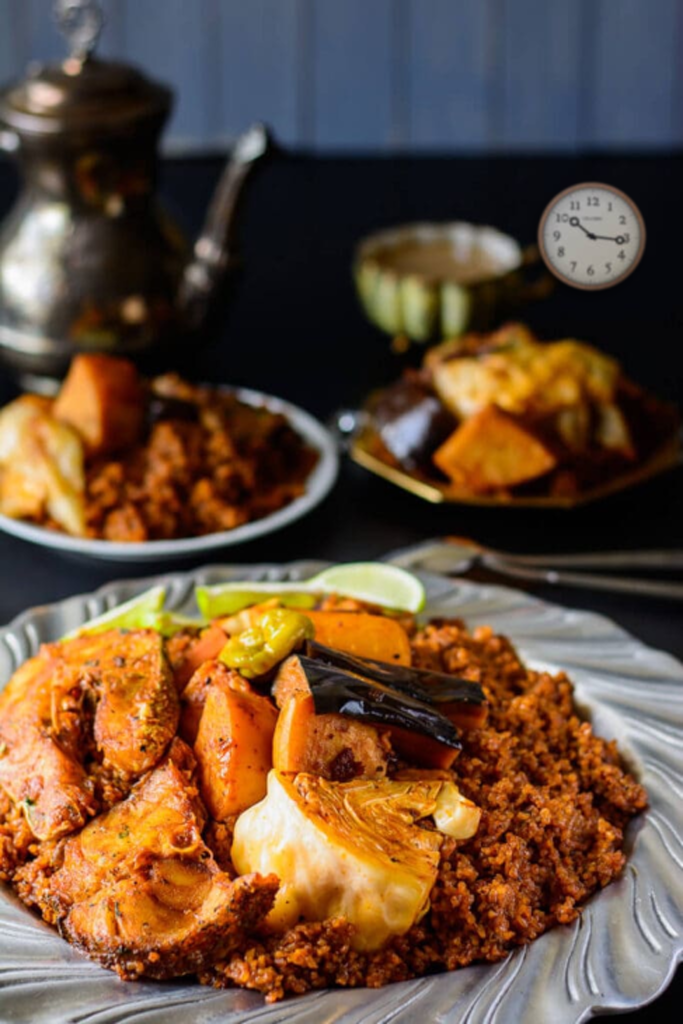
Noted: {"hour": 10, "minute": 16}
